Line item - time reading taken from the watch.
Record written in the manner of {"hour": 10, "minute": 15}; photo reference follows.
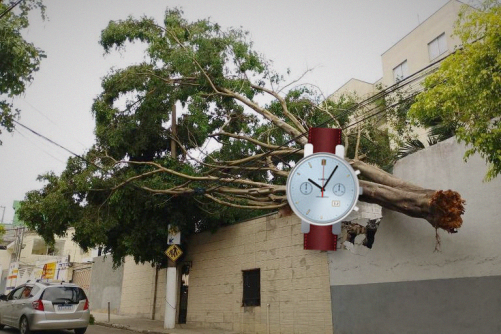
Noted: {"hour": 10, "minute": 5}
